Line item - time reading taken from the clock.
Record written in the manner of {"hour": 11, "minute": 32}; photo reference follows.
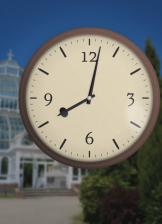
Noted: {"hour": 8, "minute": 2}
